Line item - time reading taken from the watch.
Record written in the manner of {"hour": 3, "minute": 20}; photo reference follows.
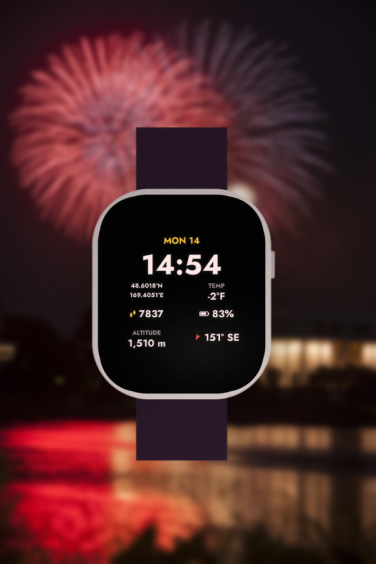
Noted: {"hour": 14, "minute": 54}
